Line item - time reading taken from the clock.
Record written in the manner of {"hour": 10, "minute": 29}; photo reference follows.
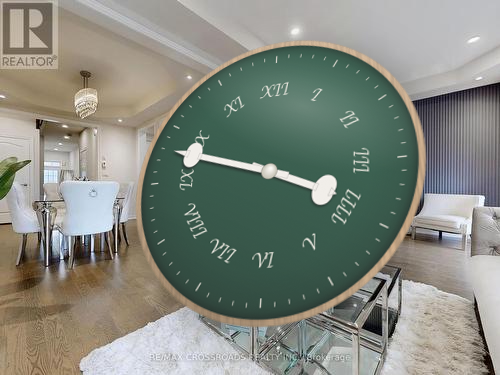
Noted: {"hour": 3, "minute": 48}
